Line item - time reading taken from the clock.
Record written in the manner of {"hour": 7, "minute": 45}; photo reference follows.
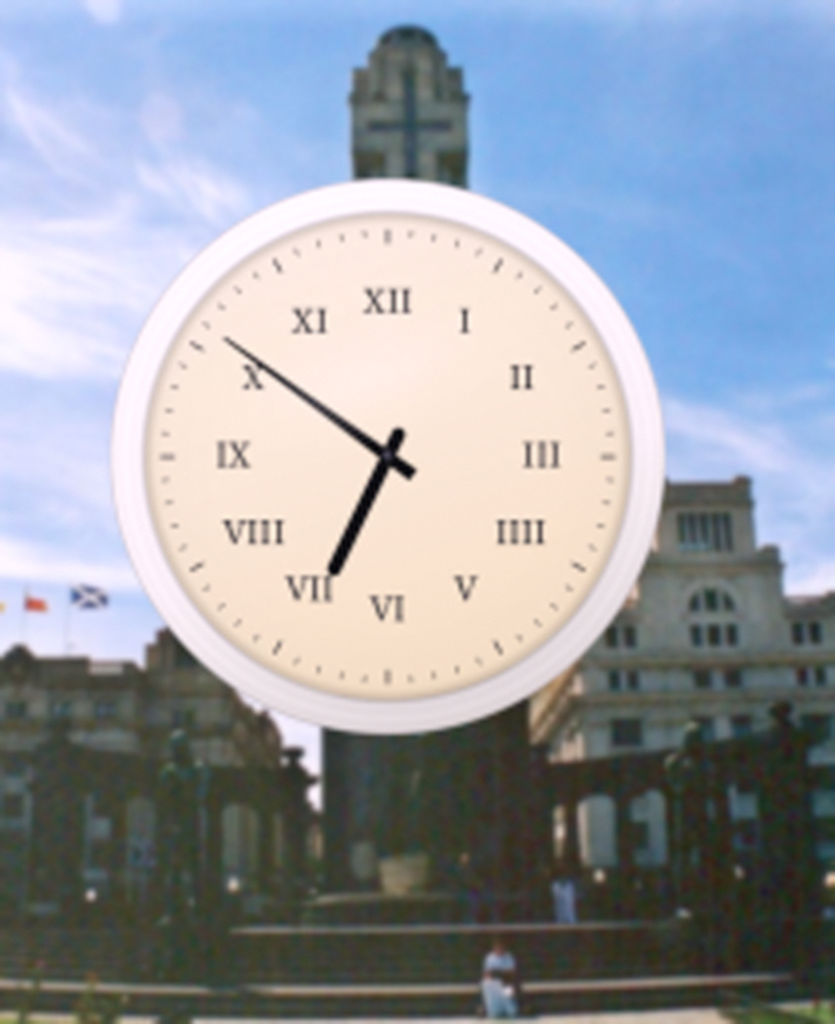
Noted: {"hour": 6, "minute": 51}
